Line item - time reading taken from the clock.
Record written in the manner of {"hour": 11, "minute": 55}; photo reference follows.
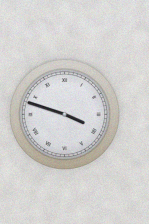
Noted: {"hour": 3, "minute": 48}
